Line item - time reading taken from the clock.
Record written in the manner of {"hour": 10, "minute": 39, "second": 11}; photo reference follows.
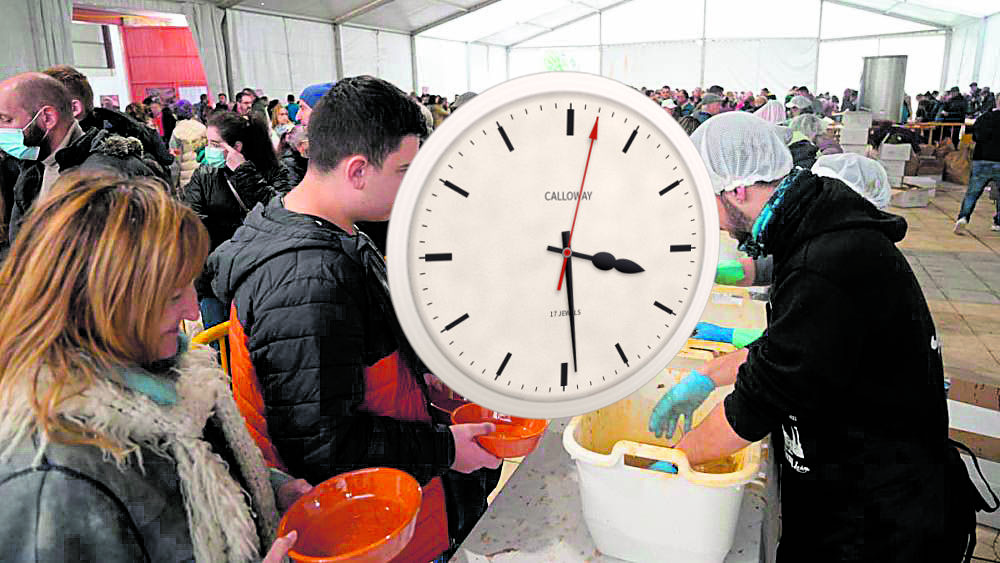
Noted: {"hour": 3, "minute": 29, "second": 2}
